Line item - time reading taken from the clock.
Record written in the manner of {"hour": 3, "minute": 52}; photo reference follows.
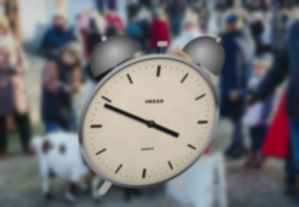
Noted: {"hour": 3, "minute": 49}
